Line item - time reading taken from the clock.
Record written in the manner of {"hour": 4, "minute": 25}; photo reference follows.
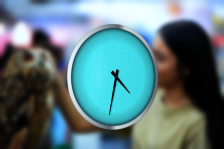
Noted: {"hour": 4, "minute": 32}
